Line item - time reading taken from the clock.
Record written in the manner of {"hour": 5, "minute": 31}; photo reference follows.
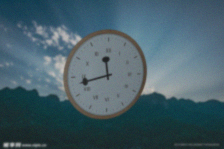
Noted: {"hour": 11, "minute": 43}
